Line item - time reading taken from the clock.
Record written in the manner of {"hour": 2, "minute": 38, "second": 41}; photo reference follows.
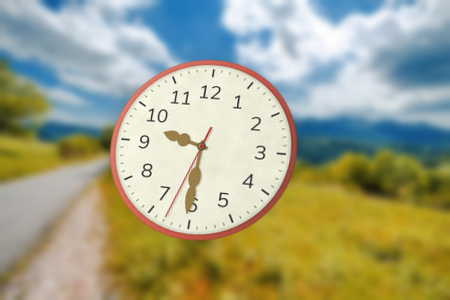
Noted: {"hour": 9, "minute": 30, "second": 33}
